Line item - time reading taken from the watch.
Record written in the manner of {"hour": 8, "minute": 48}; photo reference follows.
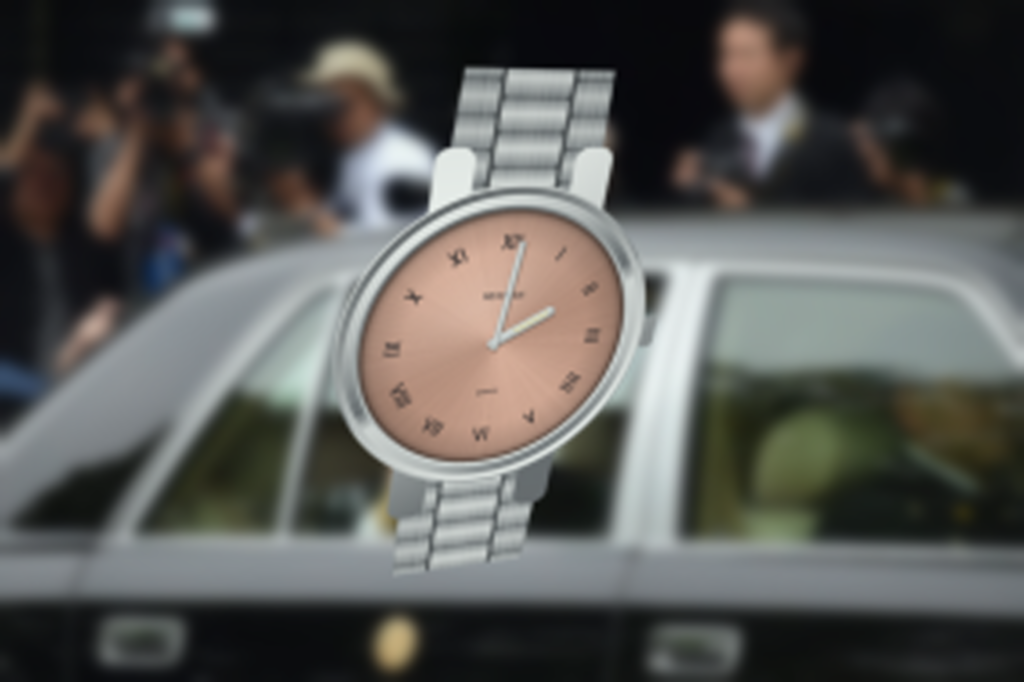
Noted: {"hour": 2, "minute": 1}
